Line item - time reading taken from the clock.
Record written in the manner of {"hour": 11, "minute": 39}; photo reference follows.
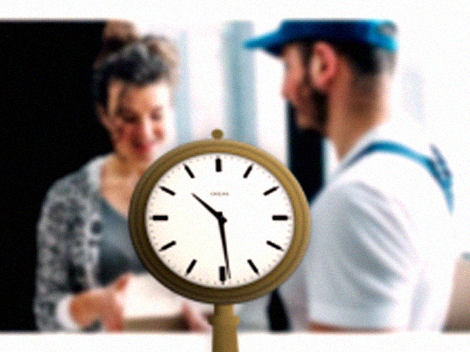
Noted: {"hour": 10, "minute": 29}
